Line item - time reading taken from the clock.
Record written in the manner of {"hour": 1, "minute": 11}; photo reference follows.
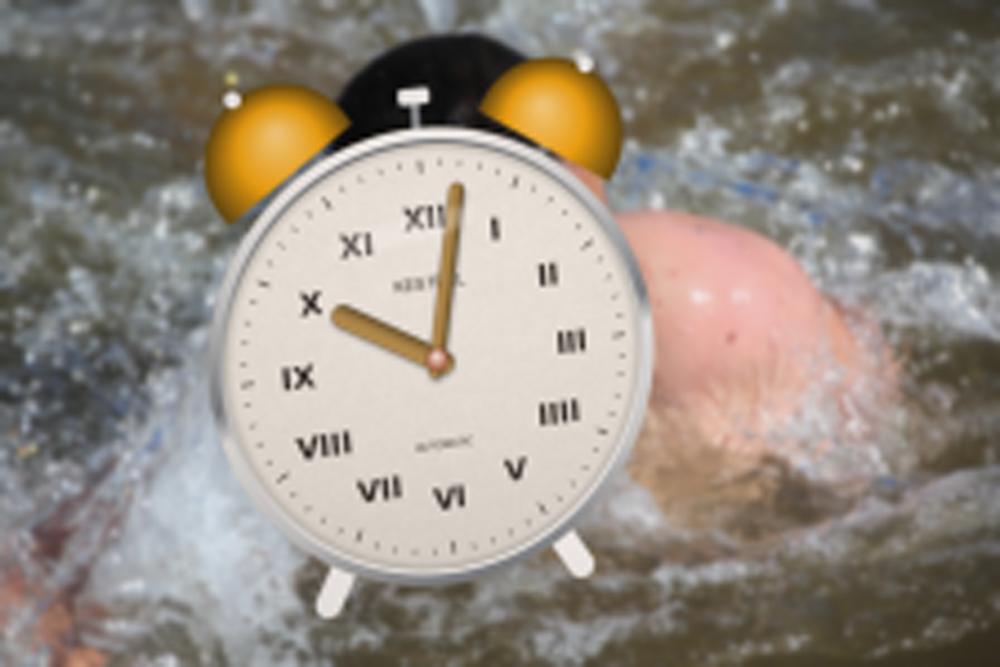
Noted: {"hour": 10, "minute": 2}
